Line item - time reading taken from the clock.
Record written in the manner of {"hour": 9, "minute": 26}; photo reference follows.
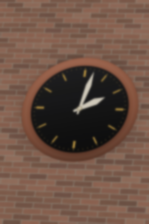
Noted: {"hour": 2, "minute": 2}
